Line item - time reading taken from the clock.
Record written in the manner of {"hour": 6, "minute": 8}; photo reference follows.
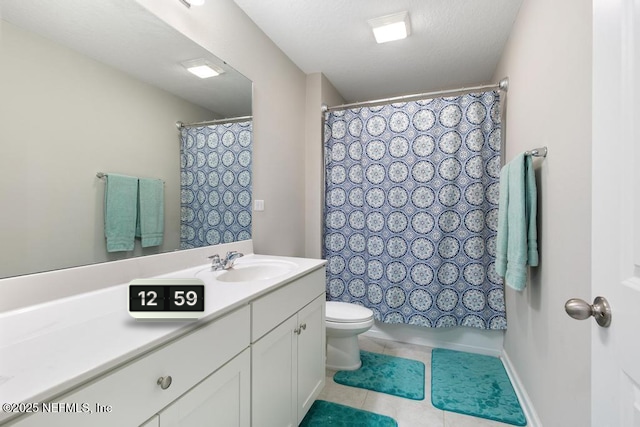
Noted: {"hour": 12, "minute": 59}
